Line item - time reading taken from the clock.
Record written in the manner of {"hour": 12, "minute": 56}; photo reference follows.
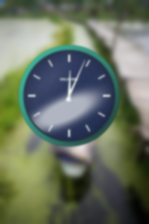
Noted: {"hour": 12, "minute": 4}
